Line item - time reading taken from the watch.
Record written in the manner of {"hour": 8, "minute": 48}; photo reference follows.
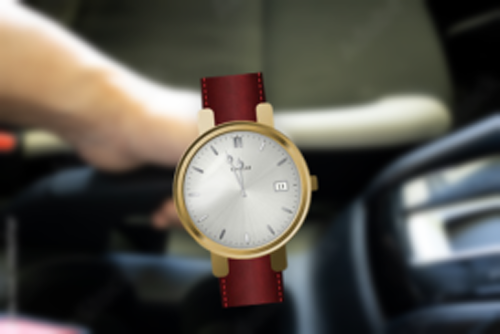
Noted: {"hour": 11, "minute": 57}
